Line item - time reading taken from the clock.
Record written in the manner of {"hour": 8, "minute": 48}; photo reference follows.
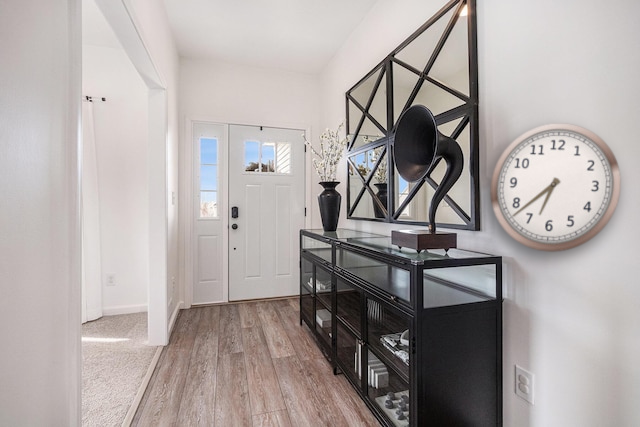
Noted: {"hour": 6, "minute": 38}
